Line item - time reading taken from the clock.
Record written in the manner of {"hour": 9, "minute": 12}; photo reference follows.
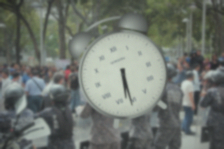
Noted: {"hour": 6, "minute": 31}
